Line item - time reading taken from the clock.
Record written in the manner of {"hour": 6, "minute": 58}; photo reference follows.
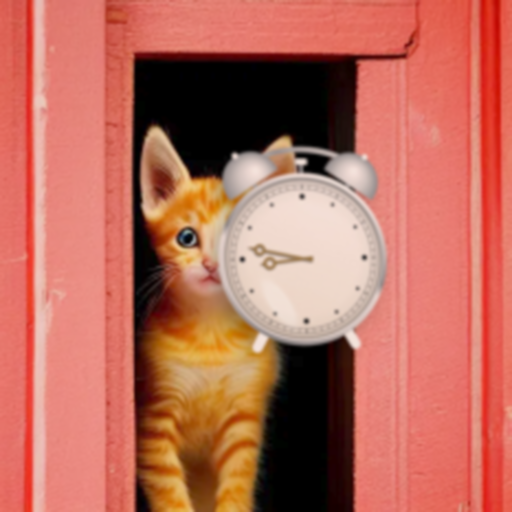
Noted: {"hour": 8, "minute": 47}
